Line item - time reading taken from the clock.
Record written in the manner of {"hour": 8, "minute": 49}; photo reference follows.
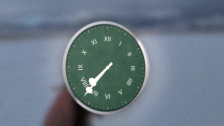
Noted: {"hour": 7, "minute": 37}
